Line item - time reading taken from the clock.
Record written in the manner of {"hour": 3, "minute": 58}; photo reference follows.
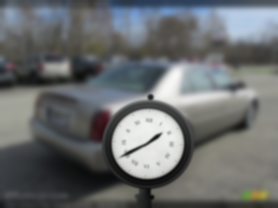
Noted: {"hour": 1, "minute": 40}
